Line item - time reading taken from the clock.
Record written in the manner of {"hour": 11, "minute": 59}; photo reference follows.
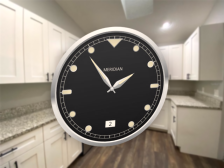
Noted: {"hour": 1, "minute": 54}
